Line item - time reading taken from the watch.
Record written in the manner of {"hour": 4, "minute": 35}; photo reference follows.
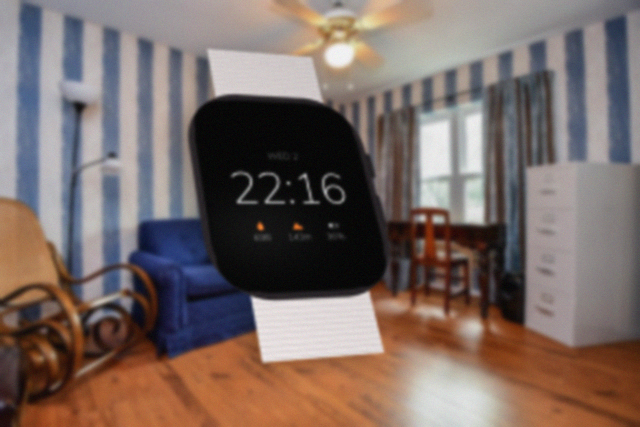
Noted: {"hour": 22, "minute": 16}
